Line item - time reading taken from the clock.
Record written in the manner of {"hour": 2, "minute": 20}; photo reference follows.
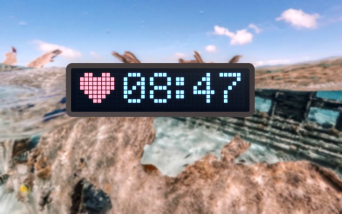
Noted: {"hour": 8, "minute": 47}
